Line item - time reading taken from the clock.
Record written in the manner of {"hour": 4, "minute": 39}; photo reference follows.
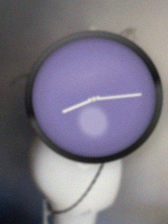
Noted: {"hour": 8, "minute": 14}
